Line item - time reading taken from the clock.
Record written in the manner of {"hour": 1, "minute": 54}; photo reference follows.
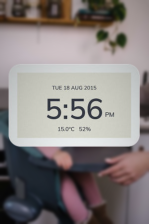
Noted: {"hour": 5, "minute": 56}
